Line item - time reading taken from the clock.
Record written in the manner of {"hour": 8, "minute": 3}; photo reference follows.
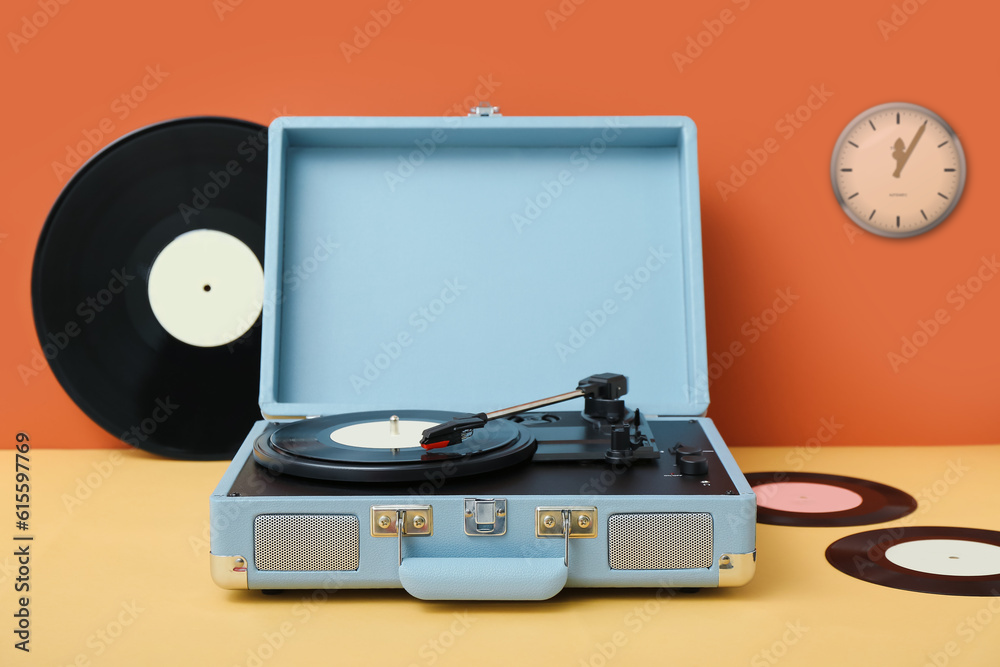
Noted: {"hour": 12, "minute": 5}
